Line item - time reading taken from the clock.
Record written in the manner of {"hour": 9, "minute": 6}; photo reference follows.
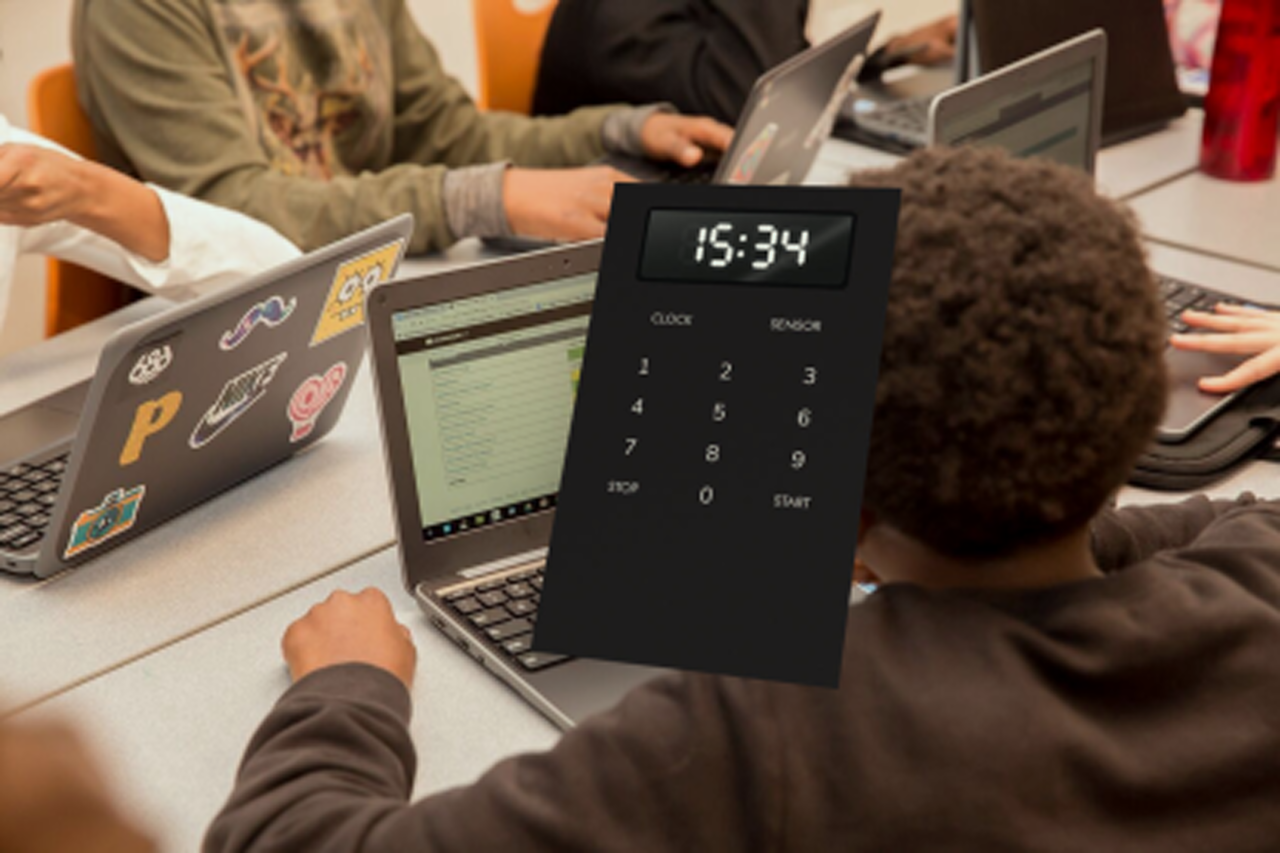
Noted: {"hour": 15, "minute": 34}
